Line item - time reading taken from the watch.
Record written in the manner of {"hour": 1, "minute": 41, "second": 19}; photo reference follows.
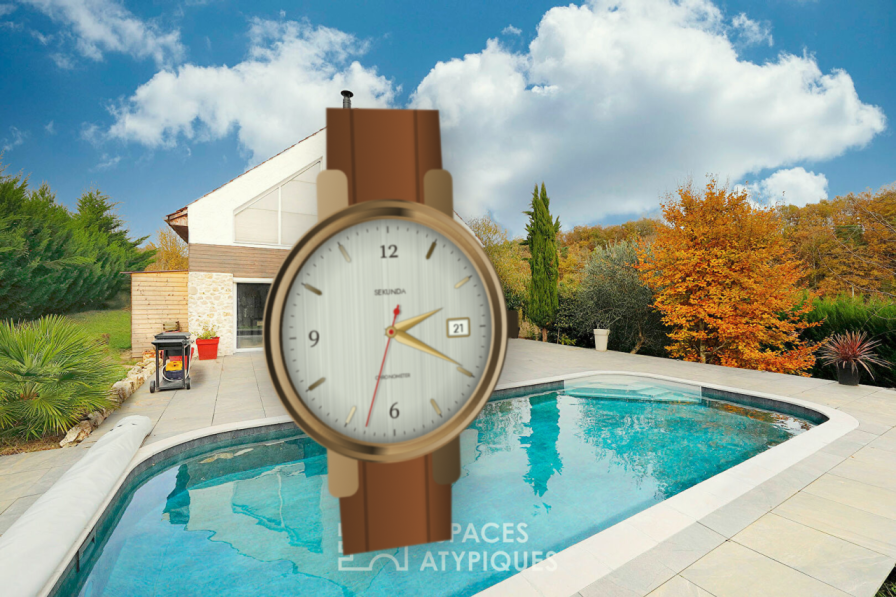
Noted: {"hour": 2, "minute": 19, "second": 33}
